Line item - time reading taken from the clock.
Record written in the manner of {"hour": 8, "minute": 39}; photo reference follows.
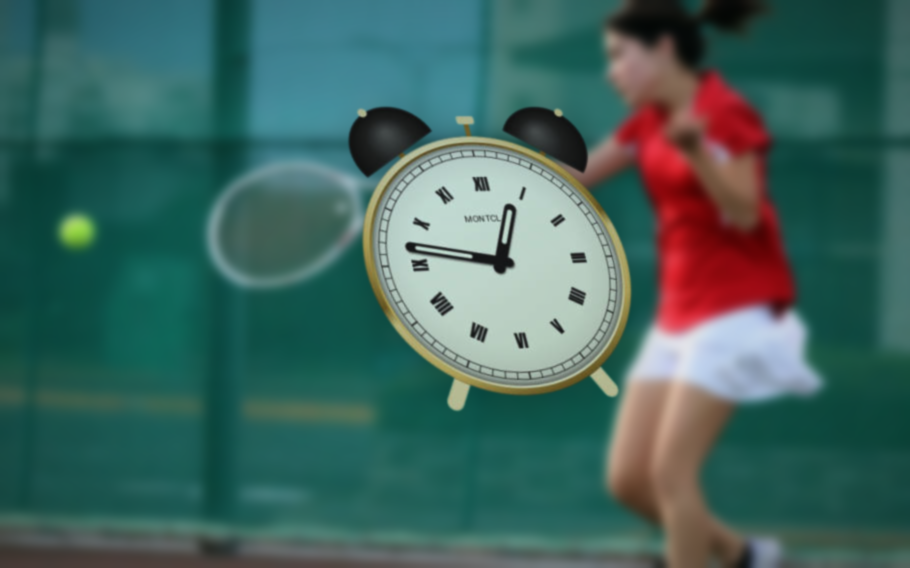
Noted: {"hour": 12, "minute": 47}
